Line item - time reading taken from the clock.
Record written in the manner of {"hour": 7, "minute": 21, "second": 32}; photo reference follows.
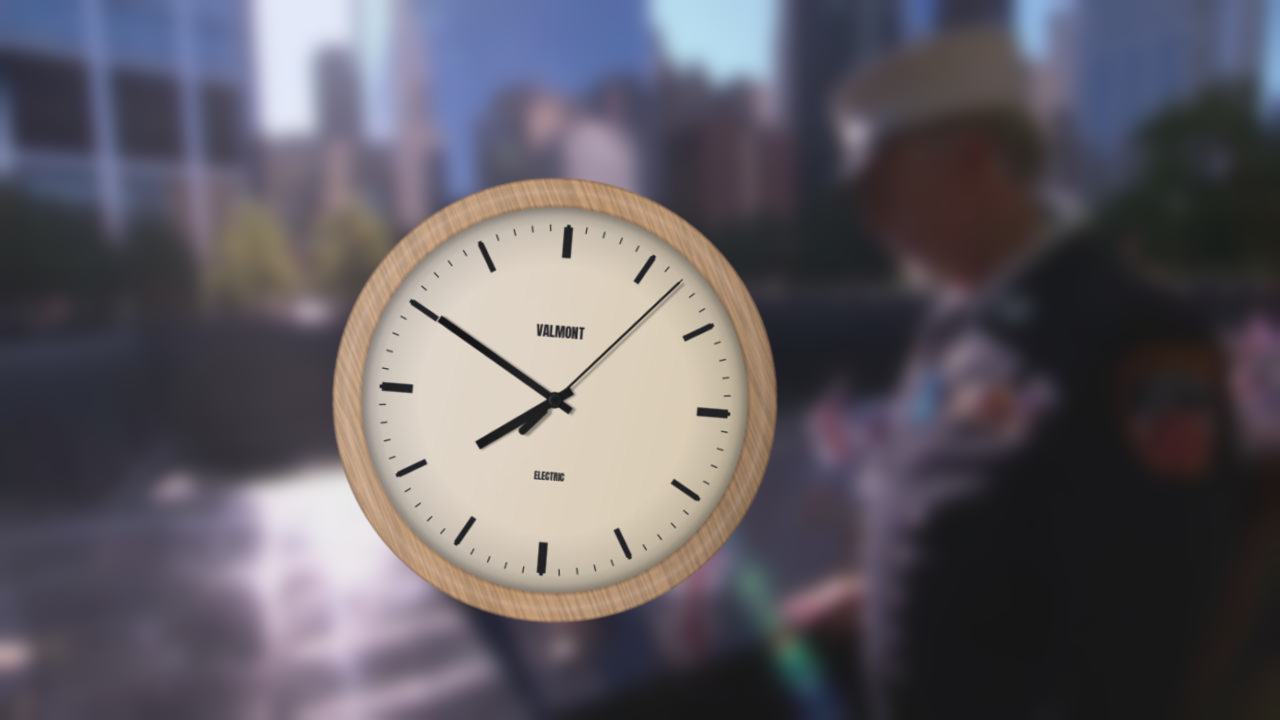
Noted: {"hour": 7, "minute": 50, "second": 7}
